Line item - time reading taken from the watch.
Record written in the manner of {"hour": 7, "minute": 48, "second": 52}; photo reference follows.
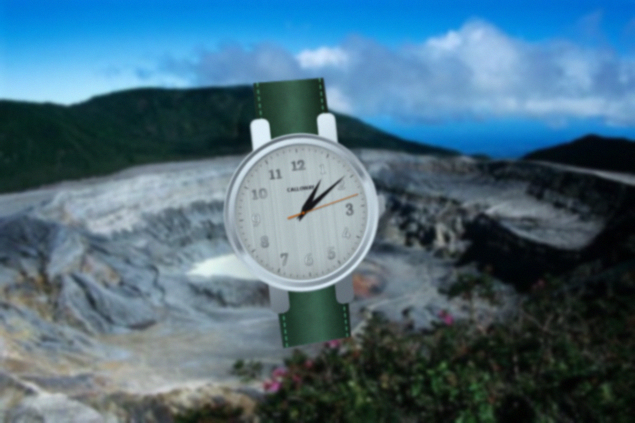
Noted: {"hour": 1, "minute": 9, "second": 13}
